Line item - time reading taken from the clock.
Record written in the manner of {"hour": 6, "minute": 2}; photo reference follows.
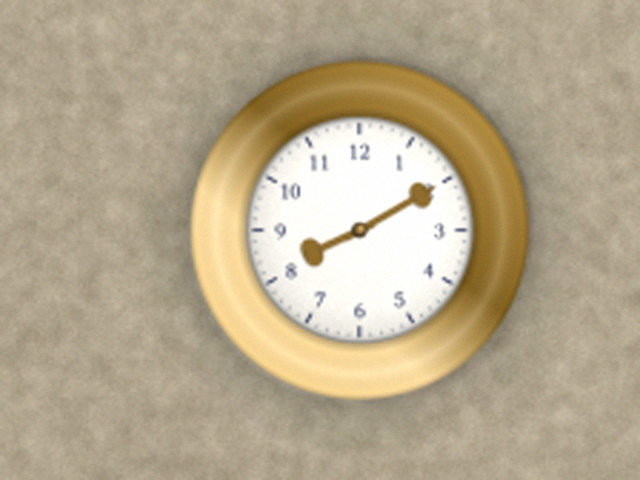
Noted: {"hour": 8, "minute": 10}
